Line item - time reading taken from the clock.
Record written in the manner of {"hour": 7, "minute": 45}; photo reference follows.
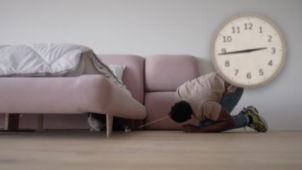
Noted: {"hour": 2, "minute": 44}
